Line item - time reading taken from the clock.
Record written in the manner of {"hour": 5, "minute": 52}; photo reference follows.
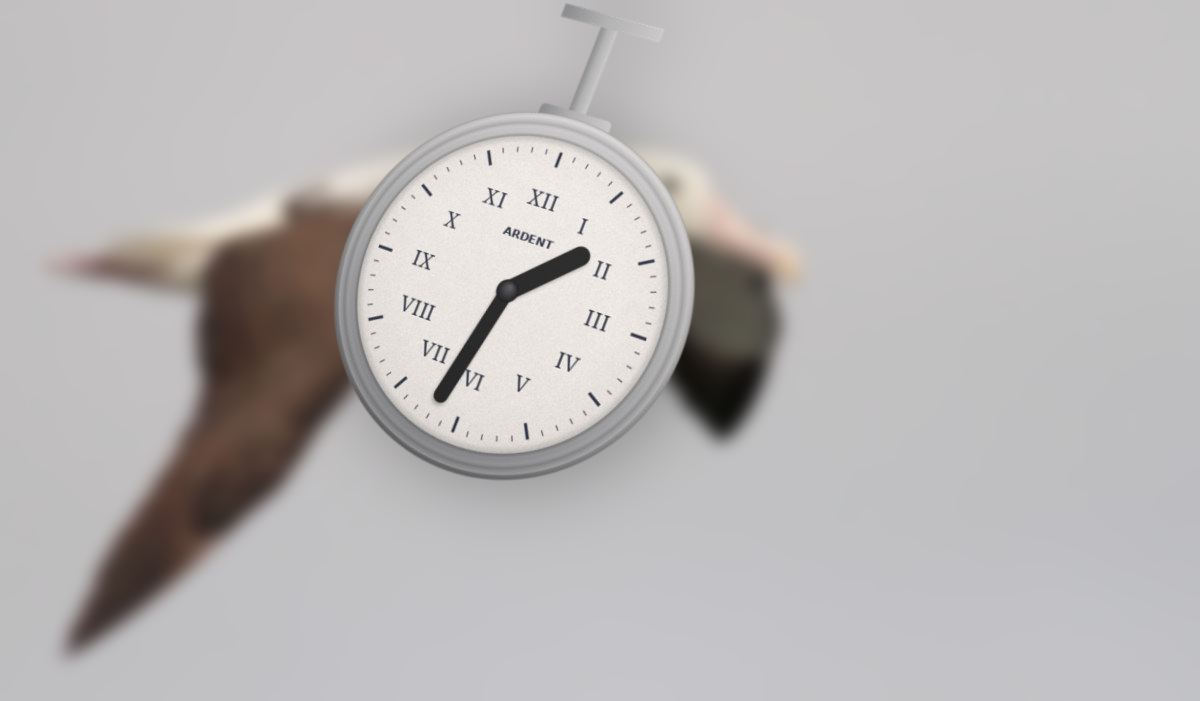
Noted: {"hour": 1, "minute": 32}
